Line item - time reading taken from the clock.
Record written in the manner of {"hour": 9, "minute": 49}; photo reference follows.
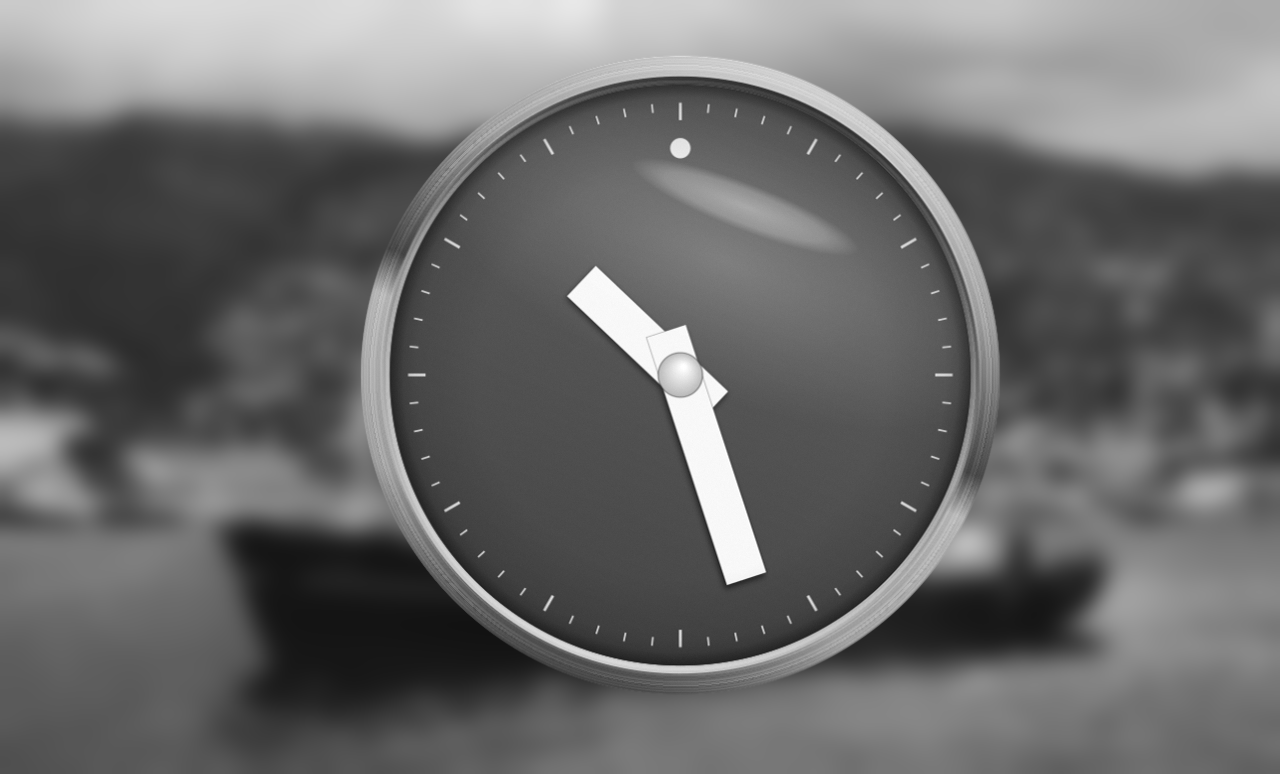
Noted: {"hour": 10, "minute": 27}
